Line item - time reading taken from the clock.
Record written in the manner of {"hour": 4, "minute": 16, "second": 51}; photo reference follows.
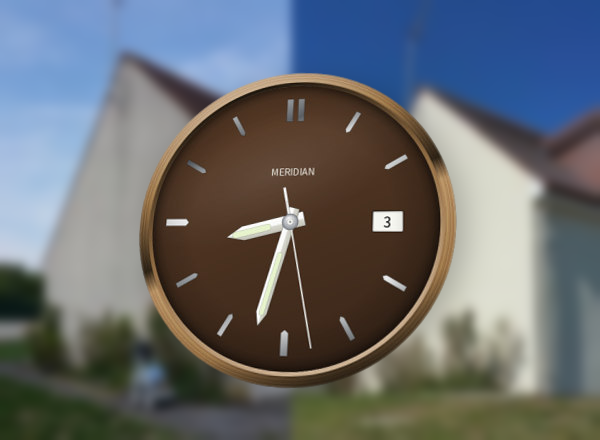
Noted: {"hour": 8, "minute": 32, "second": 28}
